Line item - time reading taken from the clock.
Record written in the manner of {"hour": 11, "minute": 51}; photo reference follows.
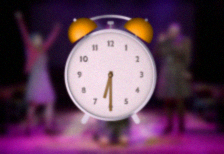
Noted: {"hour": 6, "minute": 30}
